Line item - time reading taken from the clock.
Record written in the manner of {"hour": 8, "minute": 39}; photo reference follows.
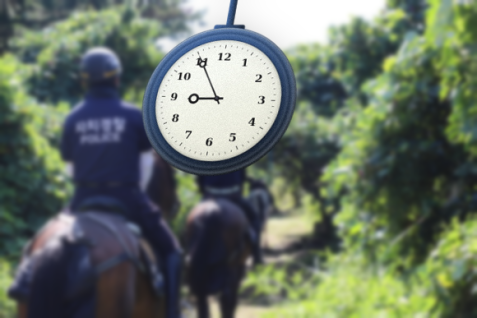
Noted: {"hour": 8, "minute": 55}
